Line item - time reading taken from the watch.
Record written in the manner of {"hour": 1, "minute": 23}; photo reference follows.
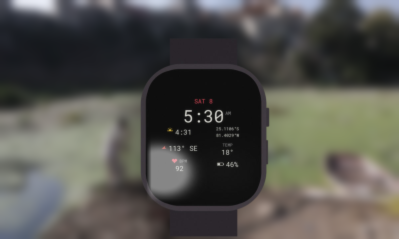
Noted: {"hour": 5, "minute": 30}
